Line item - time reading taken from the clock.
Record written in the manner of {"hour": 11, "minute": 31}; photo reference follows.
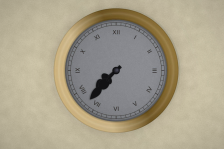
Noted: {"hour": 7, "minute": 37}
